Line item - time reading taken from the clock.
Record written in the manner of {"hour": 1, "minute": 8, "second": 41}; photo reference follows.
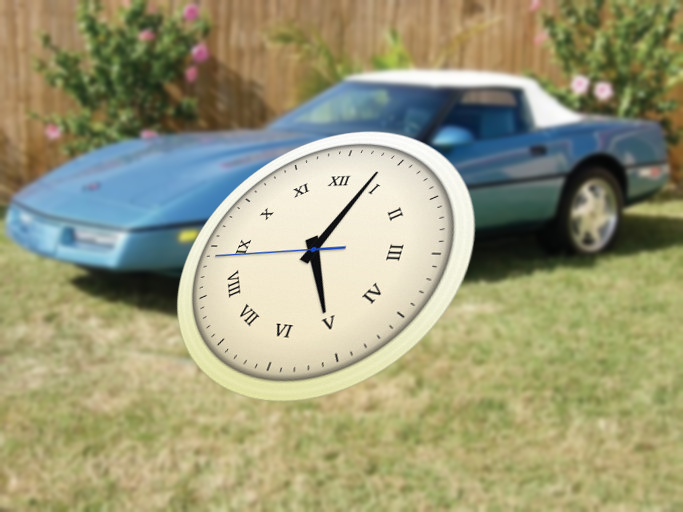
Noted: {"hour": 5, "minute": 3, "second": 44}
